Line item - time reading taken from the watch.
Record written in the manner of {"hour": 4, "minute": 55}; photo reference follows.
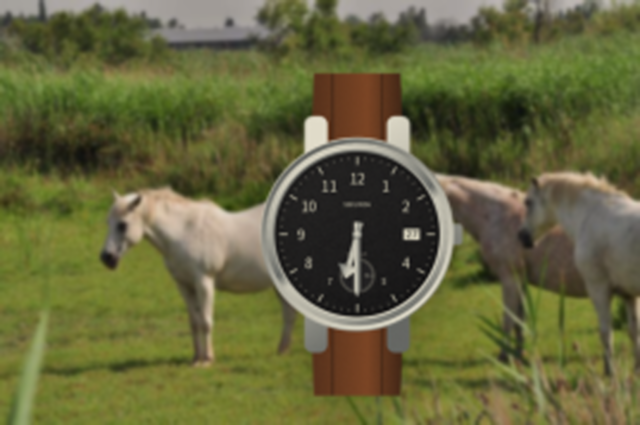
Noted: {"hour": 6, "minute": 30}
